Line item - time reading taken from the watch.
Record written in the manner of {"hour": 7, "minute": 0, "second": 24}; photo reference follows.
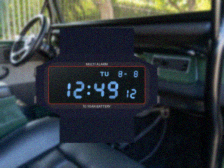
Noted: {"hour": 12, "minute": 49, "second": 12}
